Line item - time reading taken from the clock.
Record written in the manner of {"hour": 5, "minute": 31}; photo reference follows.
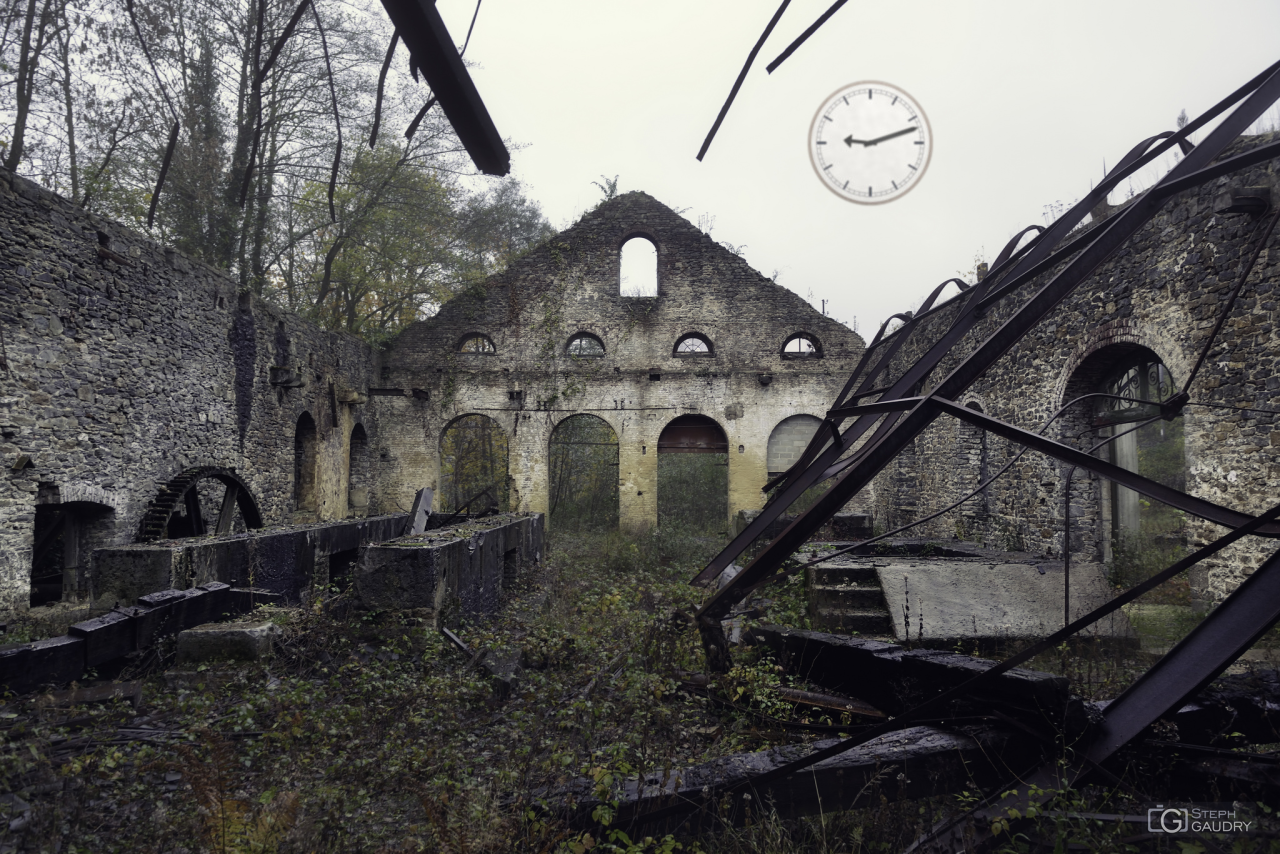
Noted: {"hour": 9, "minute": 12}
